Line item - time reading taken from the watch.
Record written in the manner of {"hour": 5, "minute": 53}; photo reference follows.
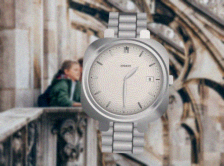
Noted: {"hour": 1, "minute": 30}
